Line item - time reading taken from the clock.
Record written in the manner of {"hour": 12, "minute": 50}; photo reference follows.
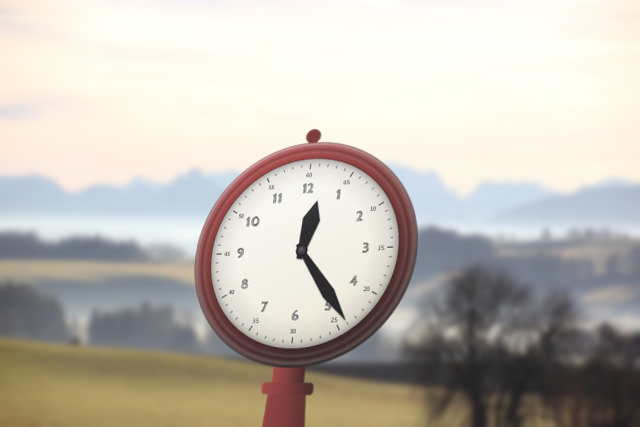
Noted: {"hour": 12, "minute": 24}
